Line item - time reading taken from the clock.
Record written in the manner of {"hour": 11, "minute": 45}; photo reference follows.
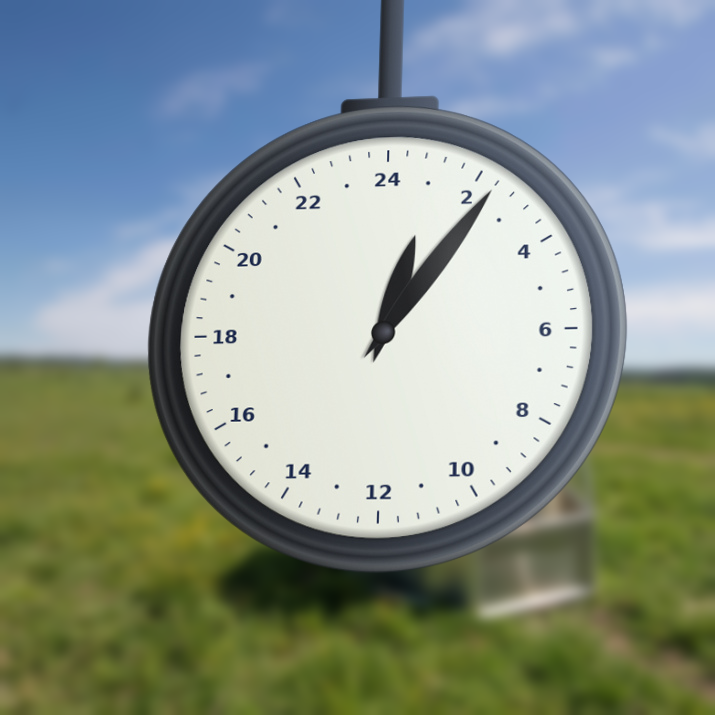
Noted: {"hour": 1, "minute": 6}
